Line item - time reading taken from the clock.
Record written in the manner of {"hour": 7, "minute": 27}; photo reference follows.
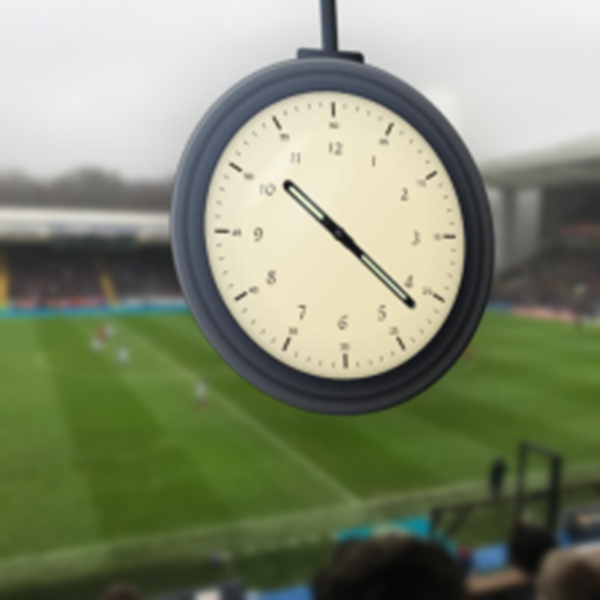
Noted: {"hour": 10, "minute": 22}
